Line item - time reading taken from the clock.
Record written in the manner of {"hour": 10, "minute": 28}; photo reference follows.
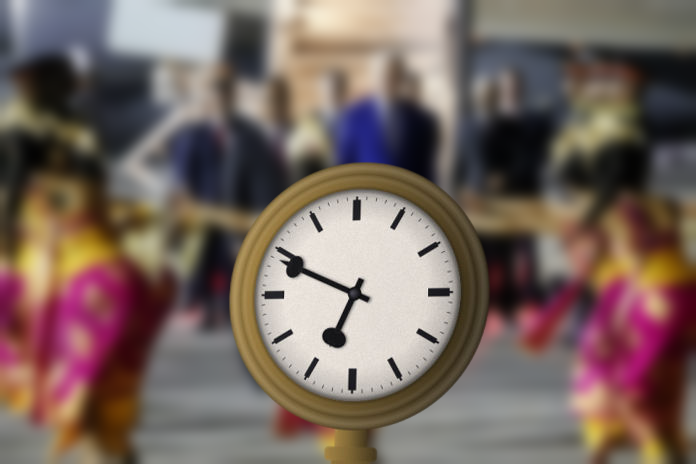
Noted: {"hour": 6, "minute": 49}
